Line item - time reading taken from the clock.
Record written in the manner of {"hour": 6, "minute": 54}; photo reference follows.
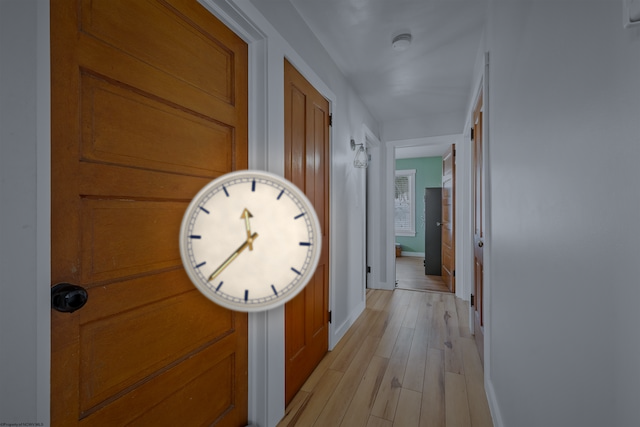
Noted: {"hour": 11, "minute": 37}
